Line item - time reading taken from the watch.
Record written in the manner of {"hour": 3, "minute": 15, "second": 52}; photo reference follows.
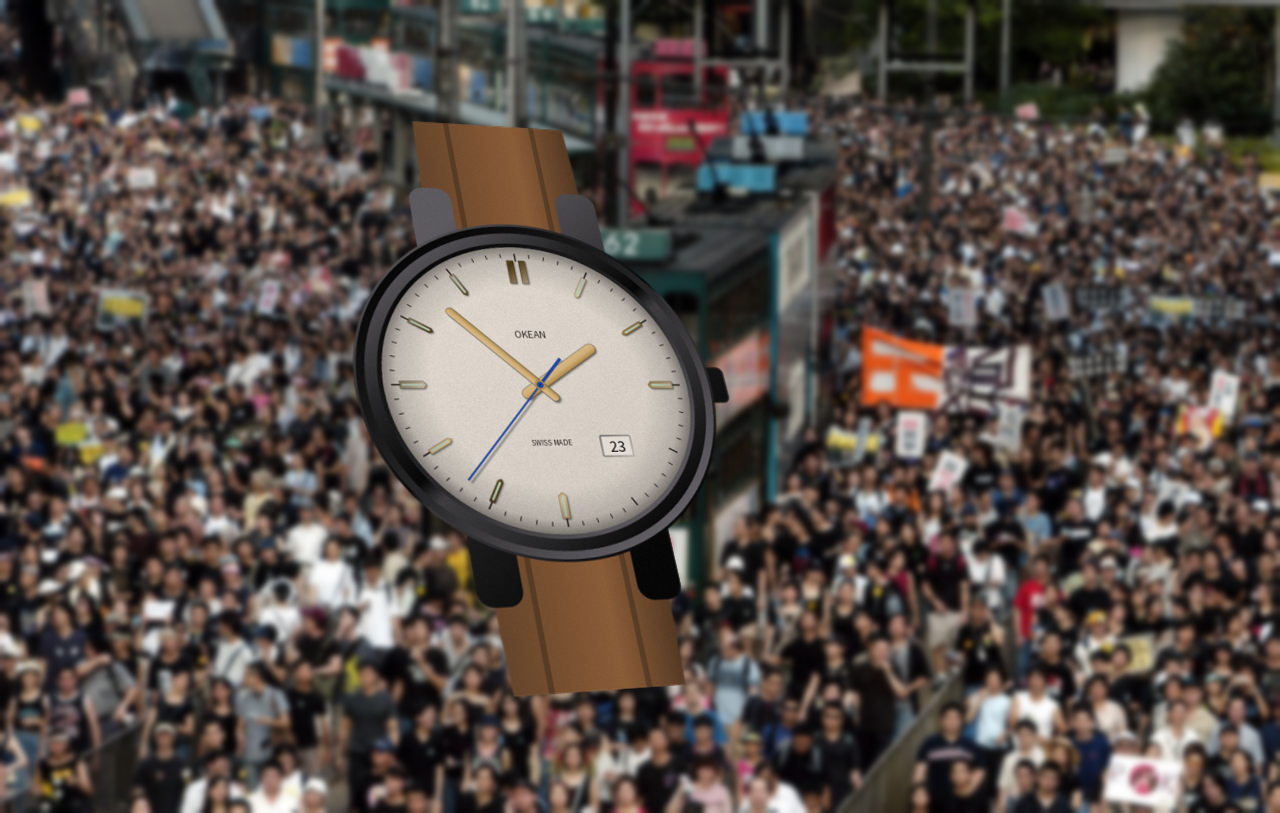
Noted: {"hour": 1, "minute": 52, "second": 37}
